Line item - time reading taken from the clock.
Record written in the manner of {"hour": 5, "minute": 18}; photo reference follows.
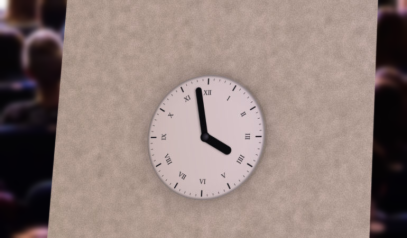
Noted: {"hour": 3, "minute": 58}
